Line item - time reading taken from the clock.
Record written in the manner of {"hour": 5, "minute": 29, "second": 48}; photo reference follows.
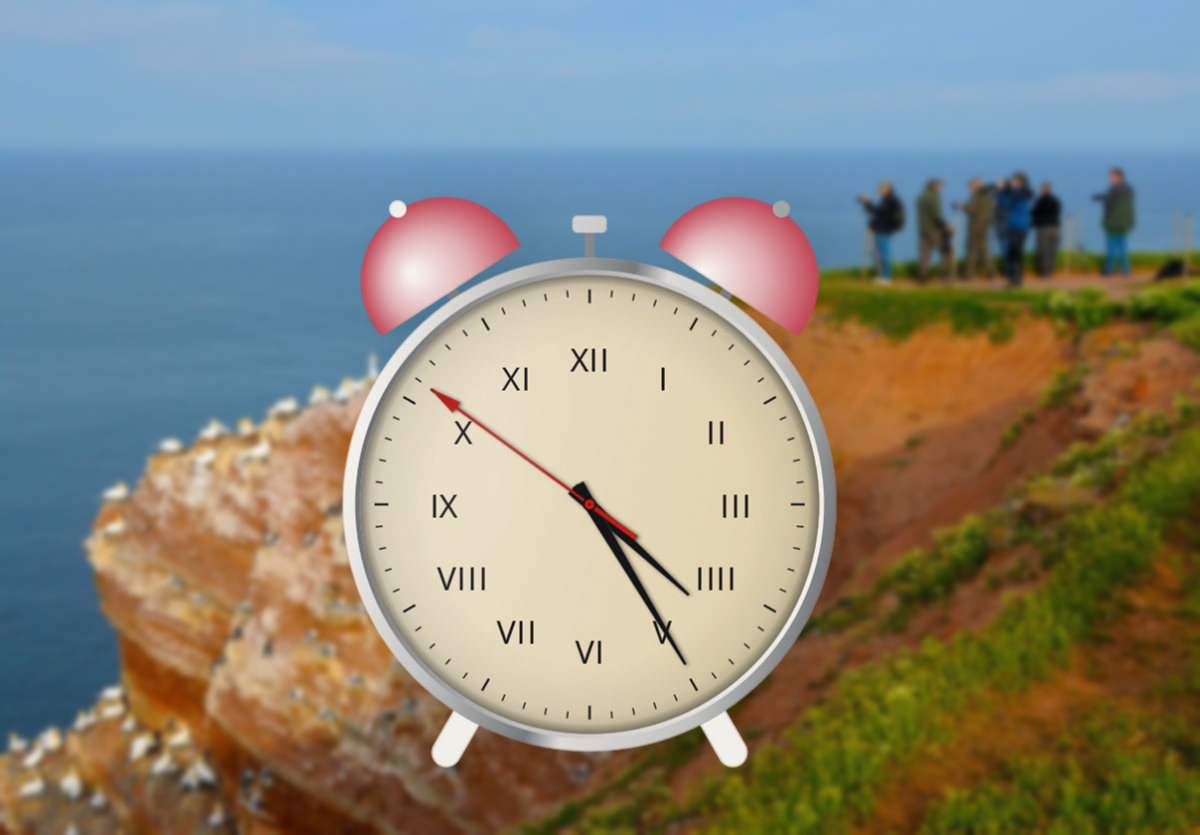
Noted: {"hour": 4, "minute": 24, "second": 51}
